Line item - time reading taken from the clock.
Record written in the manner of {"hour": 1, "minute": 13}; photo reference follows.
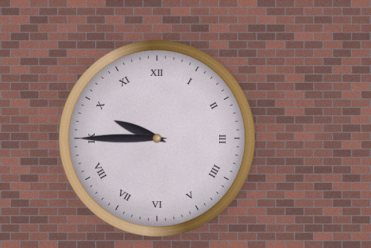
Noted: {"hour": 9, "minute": 45}
